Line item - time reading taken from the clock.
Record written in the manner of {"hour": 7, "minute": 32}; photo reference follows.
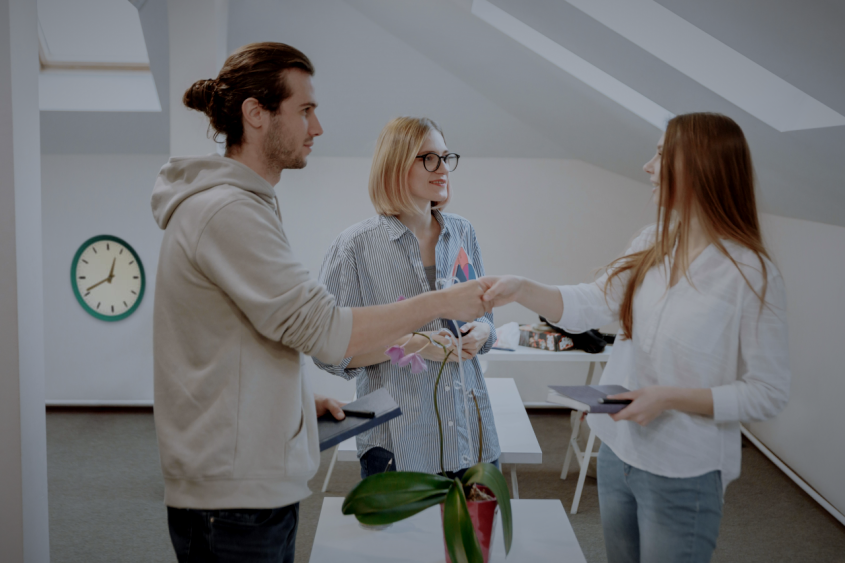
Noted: {"hour": 12, "minute": 41}
